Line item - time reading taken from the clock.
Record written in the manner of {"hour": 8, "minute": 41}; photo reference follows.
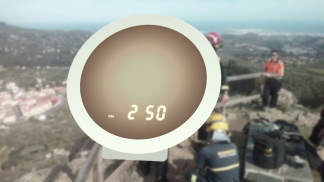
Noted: {"hour": 2, "minute": 50}
